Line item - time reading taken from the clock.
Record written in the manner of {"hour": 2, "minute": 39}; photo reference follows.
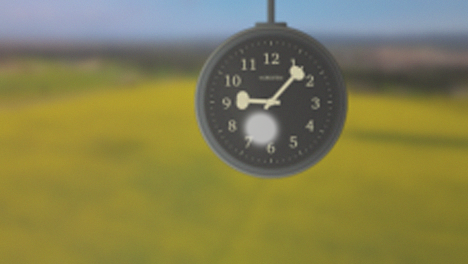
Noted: {"hour": 9, "minute": 7}
